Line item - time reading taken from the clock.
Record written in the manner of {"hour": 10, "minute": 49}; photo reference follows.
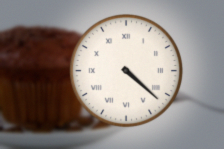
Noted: {"hour": 4, "minute": 22}
